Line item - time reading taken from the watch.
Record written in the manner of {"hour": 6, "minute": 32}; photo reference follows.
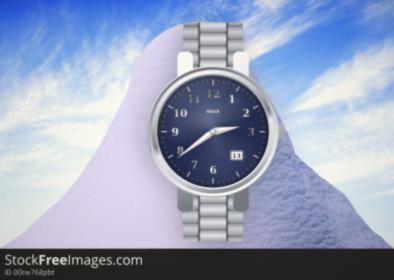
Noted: {"hour": 2, "minute": 39}
